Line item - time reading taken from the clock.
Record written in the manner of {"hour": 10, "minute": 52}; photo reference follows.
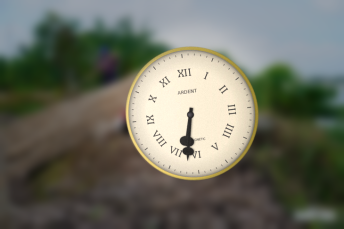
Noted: {"hour": 6, "minute": 32}
